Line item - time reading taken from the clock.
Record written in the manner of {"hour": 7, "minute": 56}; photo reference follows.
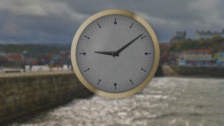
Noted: {"hour": 9, "minute": 9}
